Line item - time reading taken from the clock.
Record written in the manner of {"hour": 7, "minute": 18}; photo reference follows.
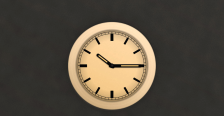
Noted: {"hour": 10, "minute": 15}
